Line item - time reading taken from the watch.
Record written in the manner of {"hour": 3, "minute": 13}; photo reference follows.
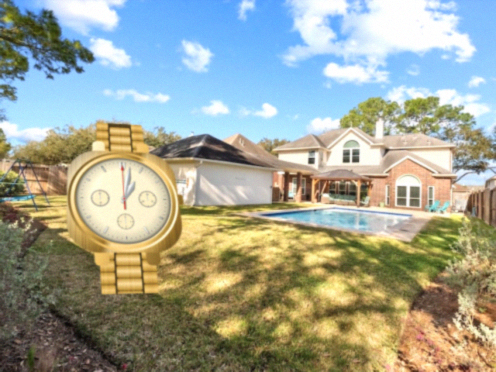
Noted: {"hour": 1, "minute": 2}
